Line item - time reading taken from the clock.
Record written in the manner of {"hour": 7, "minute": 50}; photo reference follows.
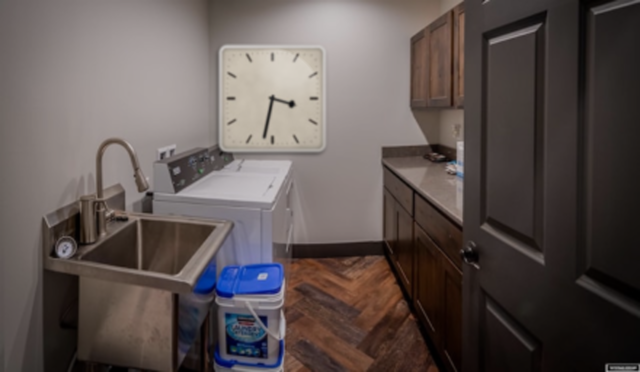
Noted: {"hour": 3, "minute": 32}
